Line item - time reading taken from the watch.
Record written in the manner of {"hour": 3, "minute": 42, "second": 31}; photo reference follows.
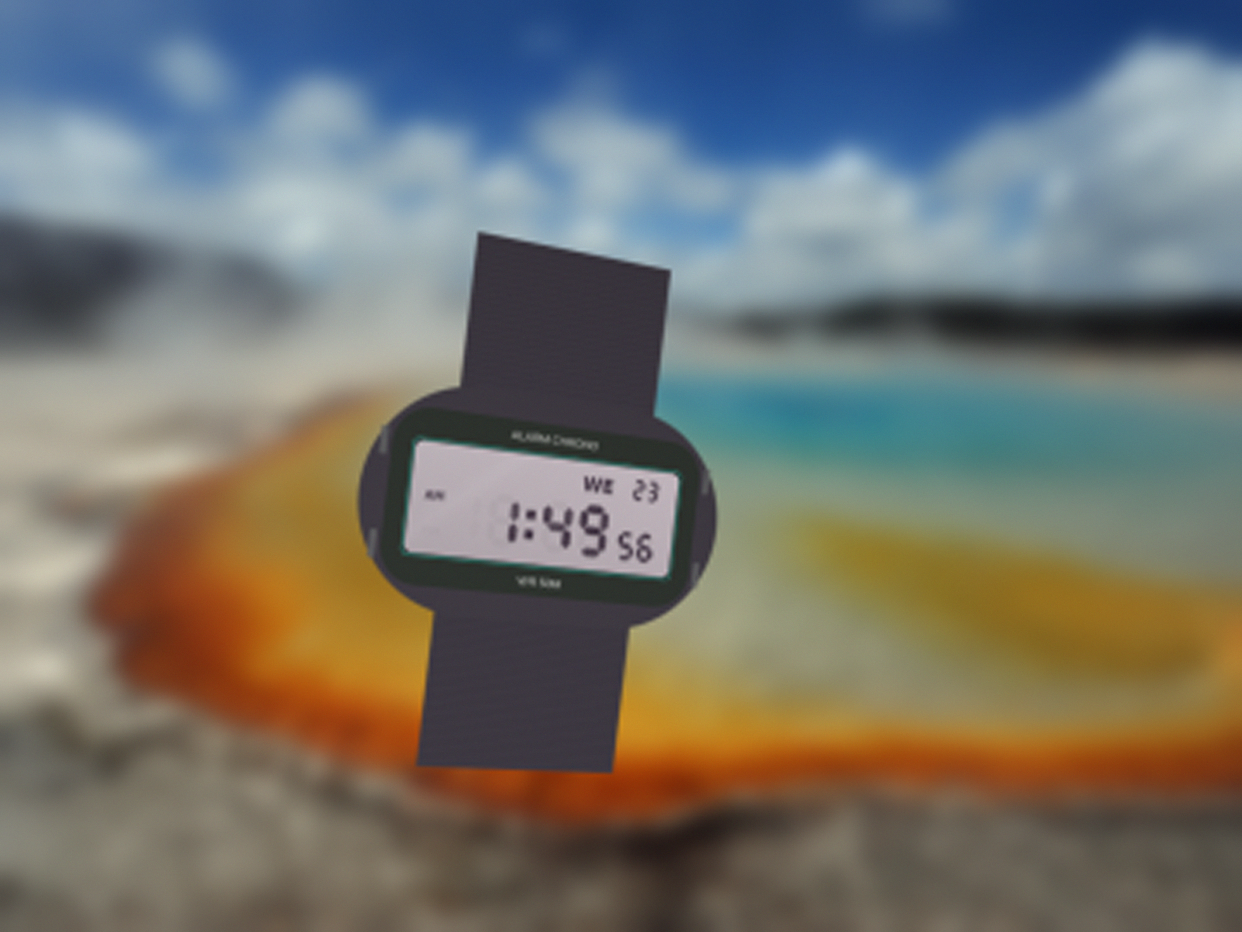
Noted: {"hour": 1, "minute": 49, "second": 56}
